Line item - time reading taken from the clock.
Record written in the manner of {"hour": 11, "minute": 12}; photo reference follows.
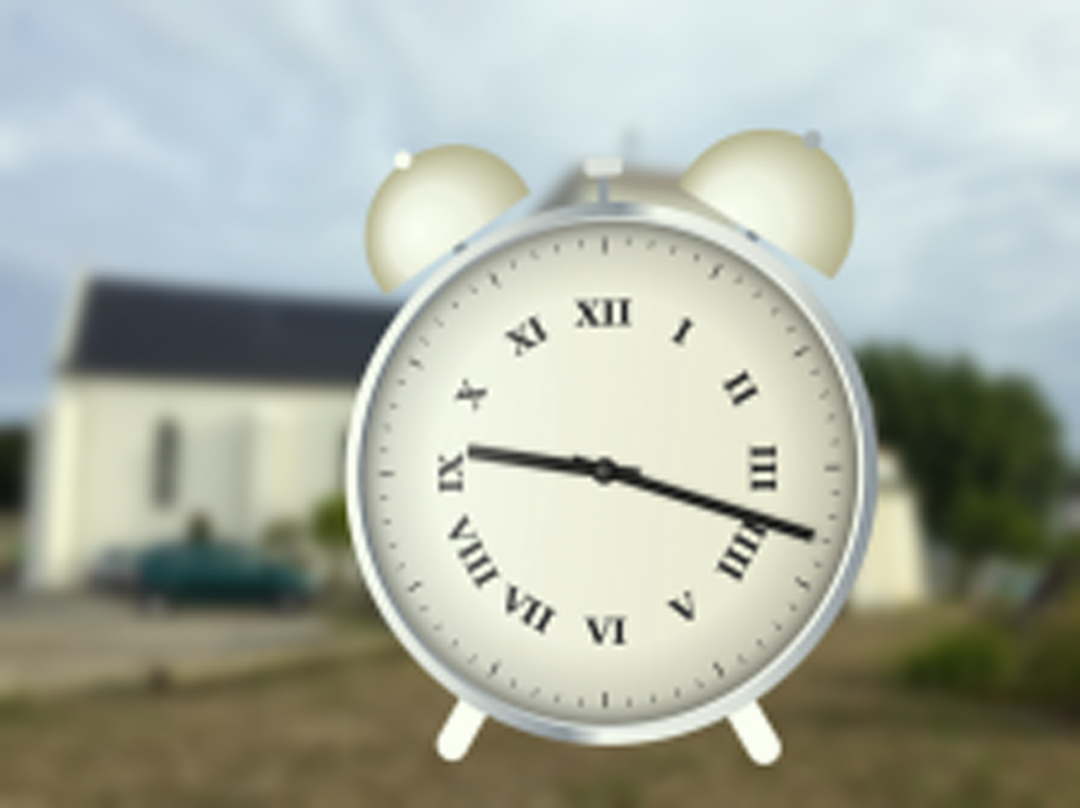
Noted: {"hour": 9, "minute": 18}
